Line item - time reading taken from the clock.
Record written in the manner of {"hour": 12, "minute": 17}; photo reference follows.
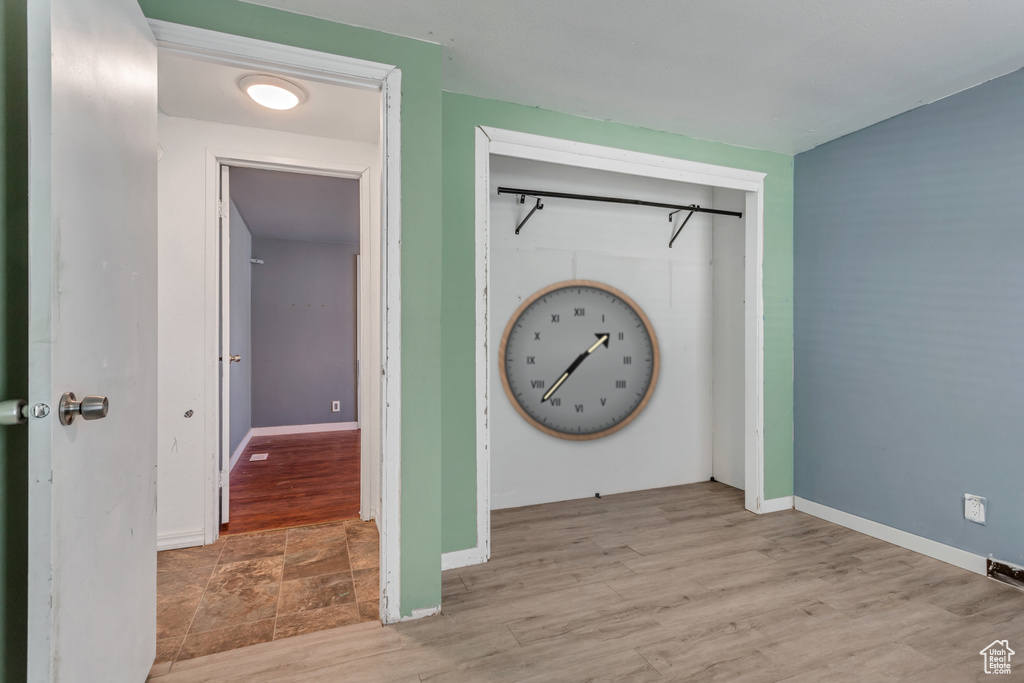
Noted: {"hour": 1, "minute": 37}
